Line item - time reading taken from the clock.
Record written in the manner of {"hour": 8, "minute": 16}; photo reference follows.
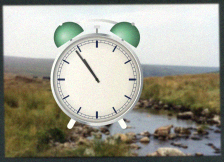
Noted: {"hour": 10, "minute": 54}
